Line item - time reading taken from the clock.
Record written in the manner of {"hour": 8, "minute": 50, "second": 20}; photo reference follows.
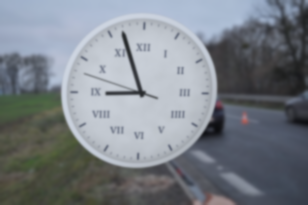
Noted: {"hour": 8, "minute": 56, "second": 48}
